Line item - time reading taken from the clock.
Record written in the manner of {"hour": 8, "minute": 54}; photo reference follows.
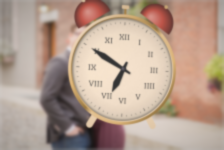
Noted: {"hour": 6, "minute": 50}
